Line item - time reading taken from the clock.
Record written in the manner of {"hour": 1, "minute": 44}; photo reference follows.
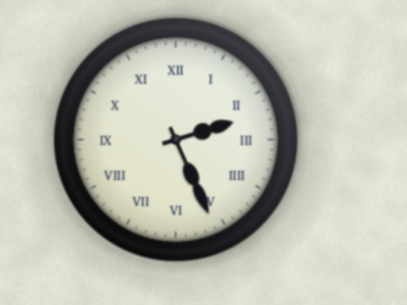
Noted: {"hour": 2, "minute": 26}
